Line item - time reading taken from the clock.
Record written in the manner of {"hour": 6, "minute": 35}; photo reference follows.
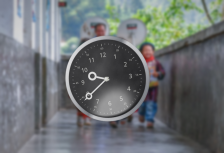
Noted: {"hour": 9, "minute": 39}
